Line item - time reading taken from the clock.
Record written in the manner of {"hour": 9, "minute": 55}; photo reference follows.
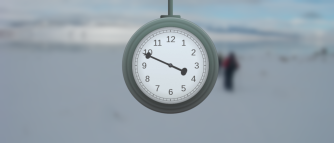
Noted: {"hour": 3, "minute": 49}
